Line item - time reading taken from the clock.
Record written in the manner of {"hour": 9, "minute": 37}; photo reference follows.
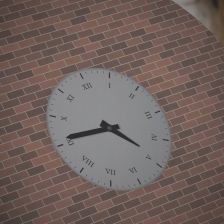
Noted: {"hour": 4, "minute": 46}
